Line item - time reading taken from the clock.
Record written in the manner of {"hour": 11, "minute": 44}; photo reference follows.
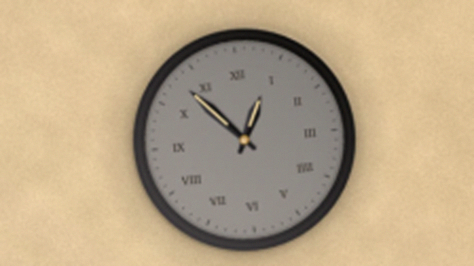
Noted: {"hour": 12, "minute": 53}
